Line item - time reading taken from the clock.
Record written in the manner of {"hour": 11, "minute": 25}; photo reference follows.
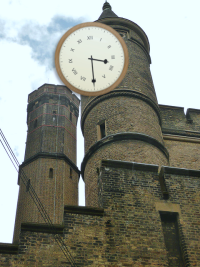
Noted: {"hour": 3, "minute": 30}
